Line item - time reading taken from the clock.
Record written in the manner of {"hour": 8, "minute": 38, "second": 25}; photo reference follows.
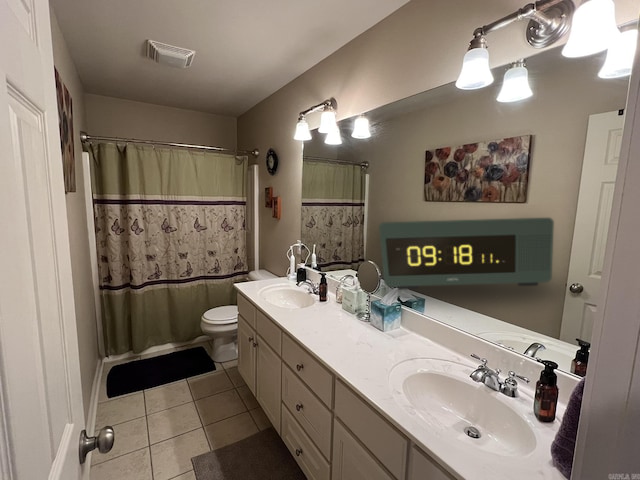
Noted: {"hour": 9, "minute": 18, "second": 11}
